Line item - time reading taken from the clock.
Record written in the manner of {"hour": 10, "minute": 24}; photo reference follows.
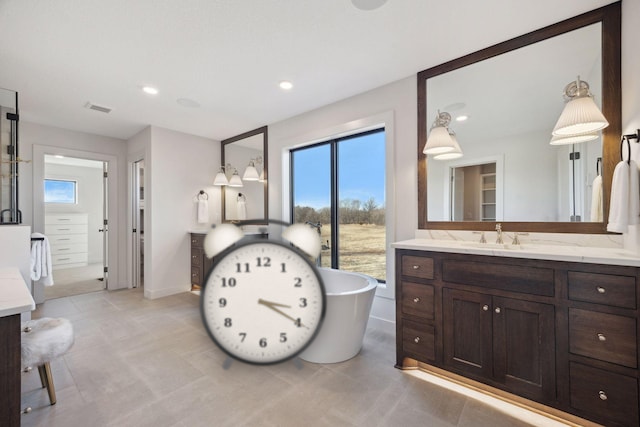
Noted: {"hour": 3, "minute": 20}
